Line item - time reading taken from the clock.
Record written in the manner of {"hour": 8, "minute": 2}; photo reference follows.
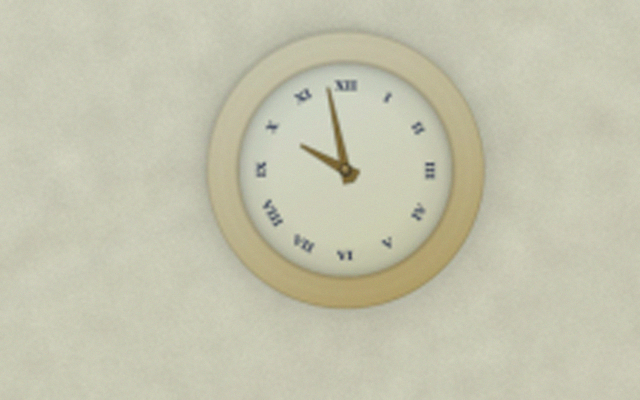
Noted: {"hour": 9, "minute": 58}
